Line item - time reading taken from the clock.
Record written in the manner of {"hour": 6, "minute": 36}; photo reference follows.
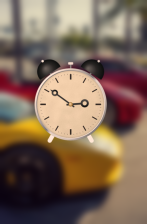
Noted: {"hour": 2, "minute": 51}
